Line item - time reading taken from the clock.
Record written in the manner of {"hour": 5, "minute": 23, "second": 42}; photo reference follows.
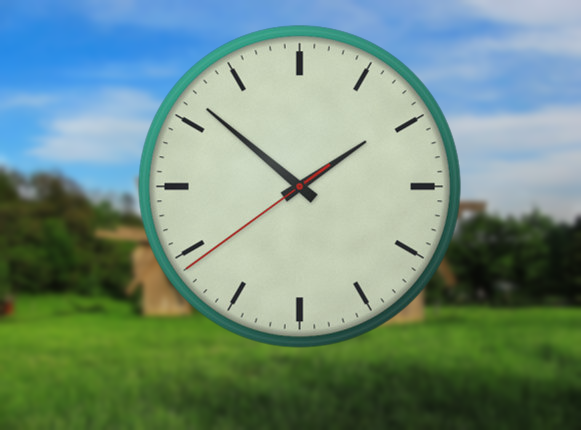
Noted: {"hour": 1, "minute": 51, "second": 39}
